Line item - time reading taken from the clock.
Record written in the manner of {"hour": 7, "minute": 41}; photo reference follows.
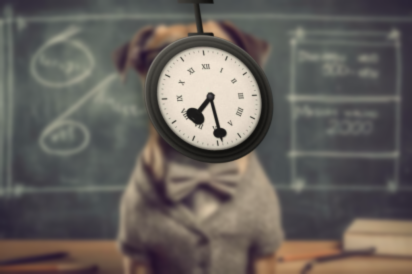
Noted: {"hour": 7, "minute": 29}
